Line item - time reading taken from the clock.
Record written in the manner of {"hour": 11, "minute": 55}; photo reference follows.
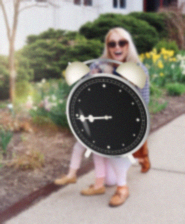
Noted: {"hour": 8, "minute": 44}
